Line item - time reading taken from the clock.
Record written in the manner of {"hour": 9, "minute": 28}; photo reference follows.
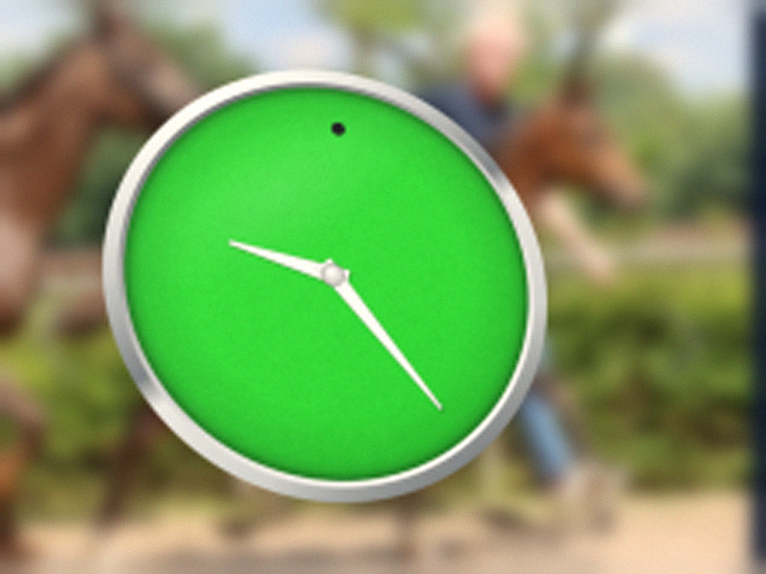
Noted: {"hour": 9, "minute": 23}
